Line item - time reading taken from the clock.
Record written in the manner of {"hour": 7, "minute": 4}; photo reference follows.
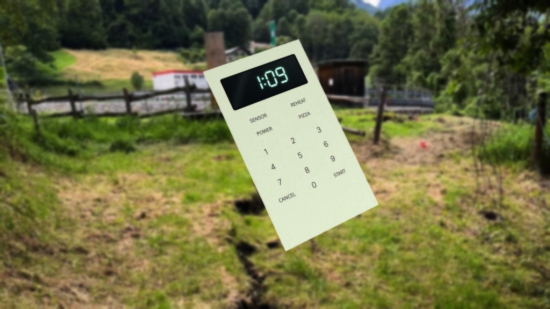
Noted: {"hour": 1, "minute": 9}
